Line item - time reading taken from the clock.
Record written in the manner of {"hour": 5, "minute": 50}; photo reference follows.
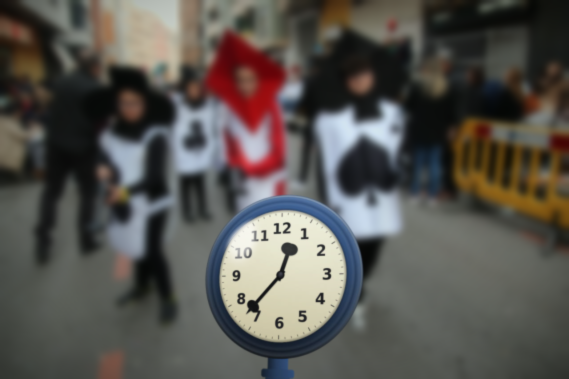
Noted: {"hour": 12, "minute": 37}
